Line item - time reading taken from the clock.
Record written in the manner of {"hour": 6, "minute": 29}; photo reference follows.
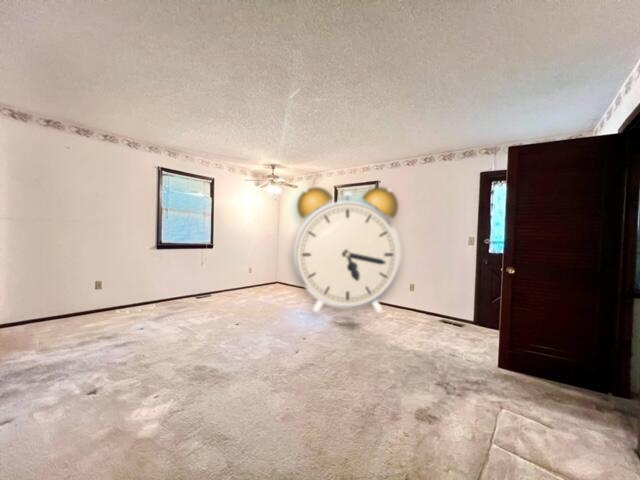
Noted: {"hour": 5, "minute": 17}
